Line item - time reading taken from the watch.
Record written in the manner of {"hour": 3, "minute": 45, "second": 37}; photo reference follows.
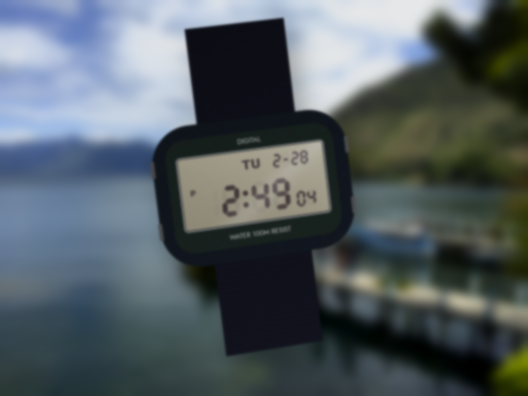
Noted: {"hour": 2, "minute": 49, "second": 4}
